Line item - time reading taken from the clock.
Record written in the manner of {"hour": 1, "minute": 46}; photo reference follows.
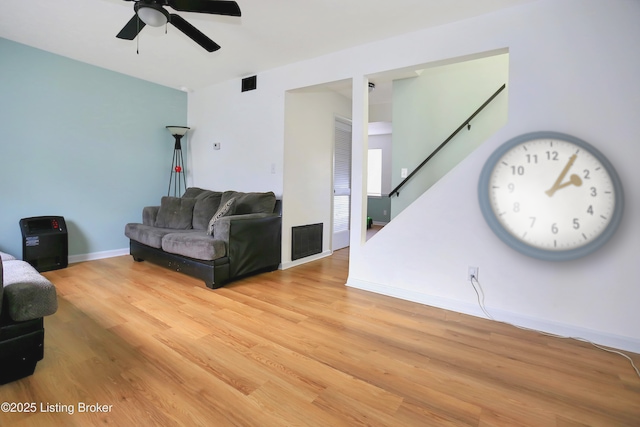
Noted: {"hour": 2, "minute": 5}
